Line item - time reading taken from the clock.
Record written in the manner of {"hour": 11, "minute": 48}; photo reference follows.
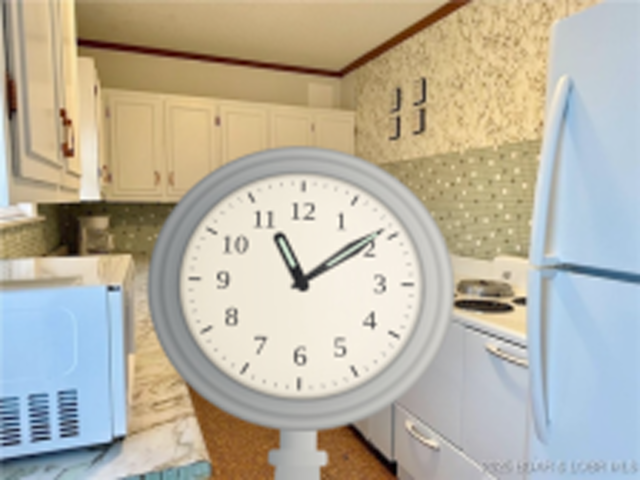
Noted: {"hour": 11, "minute": 9}
